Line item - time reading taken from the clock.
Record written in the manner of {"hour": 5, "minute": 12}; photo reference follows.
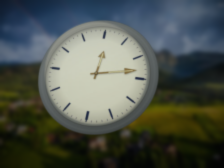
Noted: {"hour": 12, "minute": 13}
